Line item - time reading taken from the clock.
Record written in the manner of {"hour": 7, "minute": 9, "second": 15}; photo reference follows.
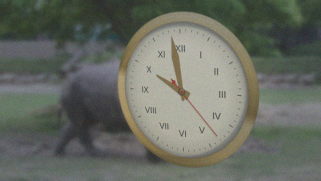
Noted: {"hour": 9, "minute": 58, "second": 23}
